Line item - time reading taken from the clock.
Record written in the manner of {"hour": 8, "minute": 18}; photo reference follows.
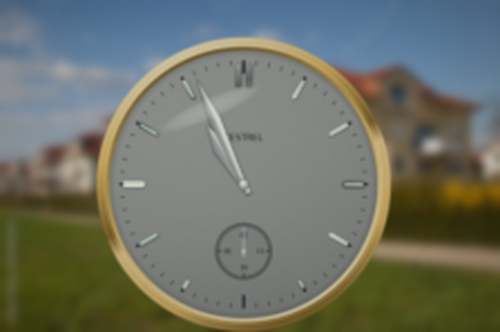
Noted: {"hour": 10, "minute": 56}
